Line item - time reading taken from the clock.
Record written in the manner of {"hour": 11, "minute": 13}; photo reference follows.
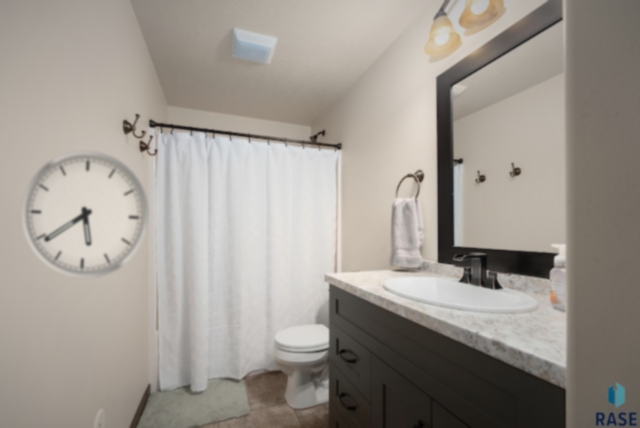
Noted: {"hour": 5, "minute": 39}
